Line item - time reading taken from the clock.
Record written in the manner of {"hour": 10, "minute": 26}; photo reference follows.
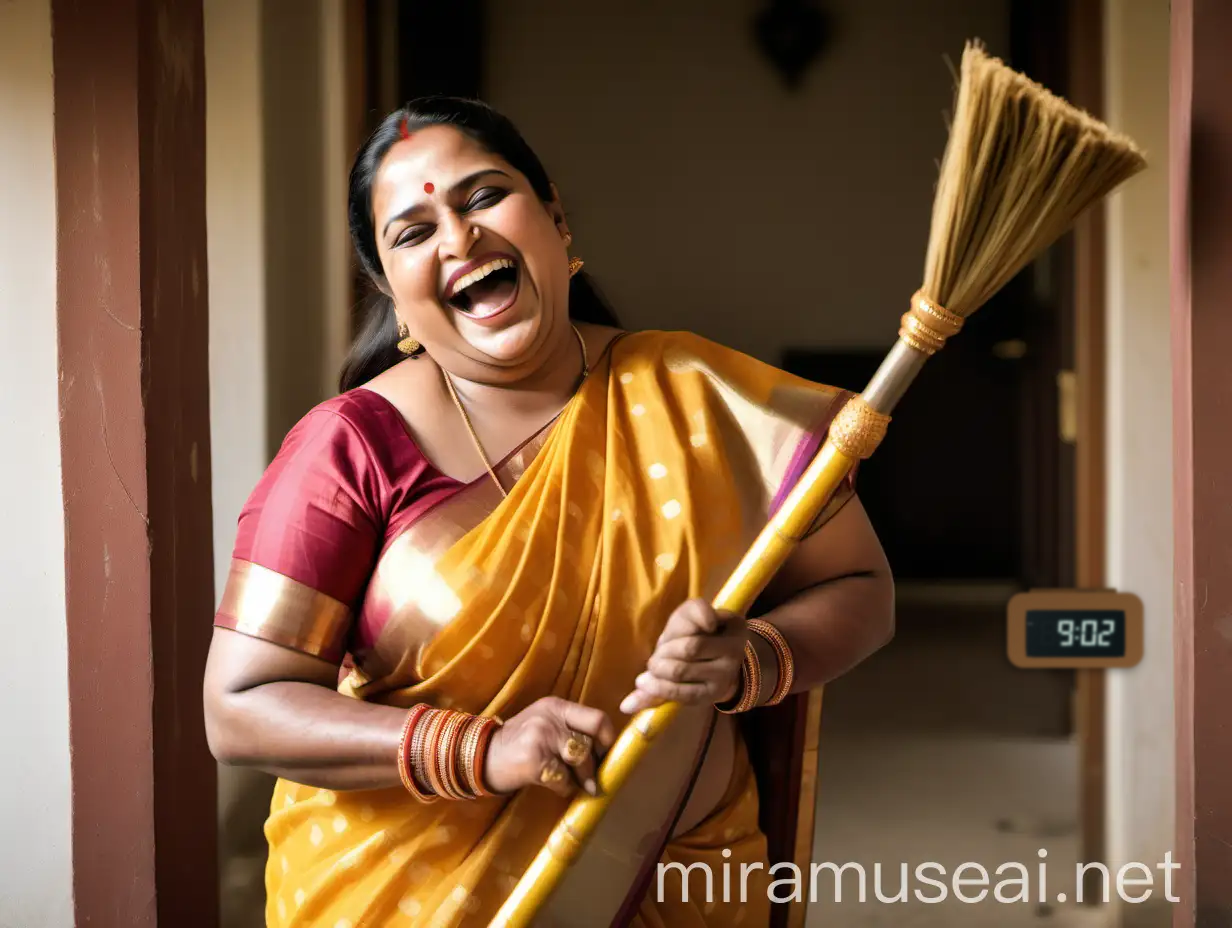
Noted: {"hour": 9, "minute": 2}
